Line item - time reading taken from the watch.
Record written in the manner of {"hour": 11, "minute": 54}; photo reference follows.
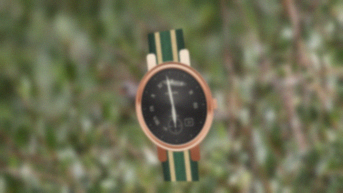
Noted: {"hour": 5, "minute": 59}
